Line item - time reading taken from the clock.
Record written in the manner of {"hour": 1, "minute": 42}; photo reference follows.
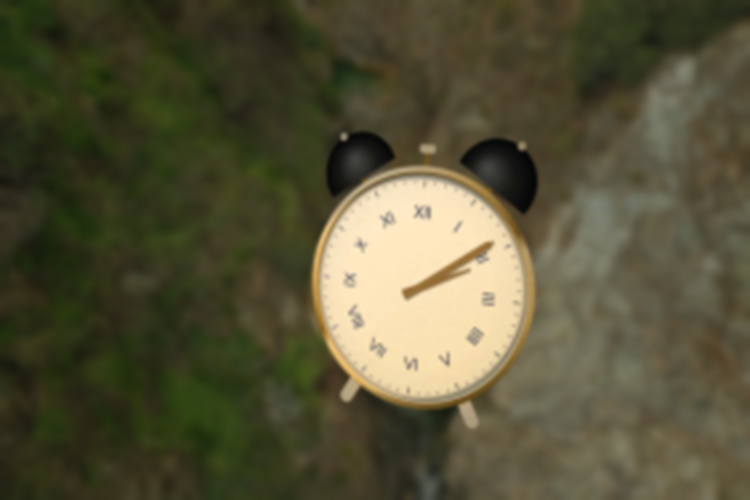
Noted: {"hour": 2, "minute": 9}
